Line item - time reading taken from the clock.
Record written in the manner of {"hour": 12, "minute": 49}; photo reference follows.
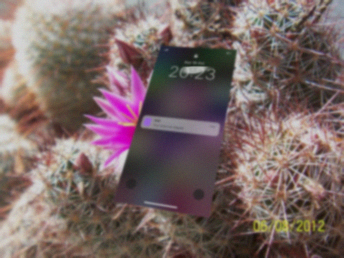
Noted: {"hour": 20, "minute": 23}
